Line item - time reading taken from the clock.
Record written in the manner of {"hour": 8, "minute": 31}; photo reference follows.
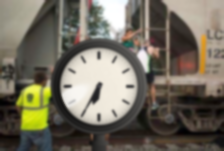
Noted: {"hour": 6, "minute": 35}
